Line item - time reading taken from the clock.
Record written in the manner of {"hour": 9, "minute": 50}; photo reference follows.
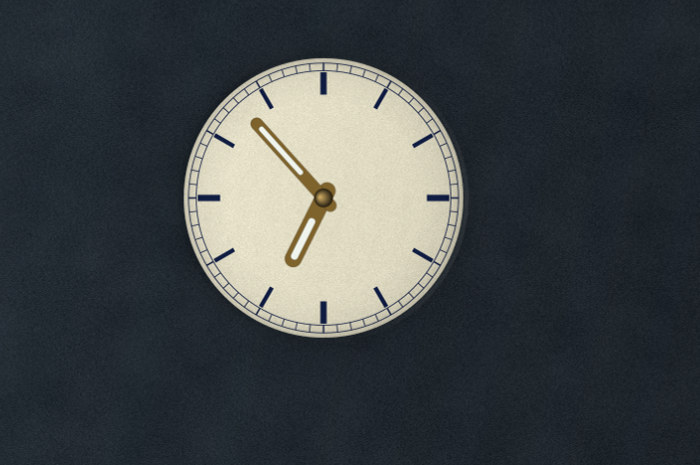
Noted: {"hour": 6, "minute": 53}
